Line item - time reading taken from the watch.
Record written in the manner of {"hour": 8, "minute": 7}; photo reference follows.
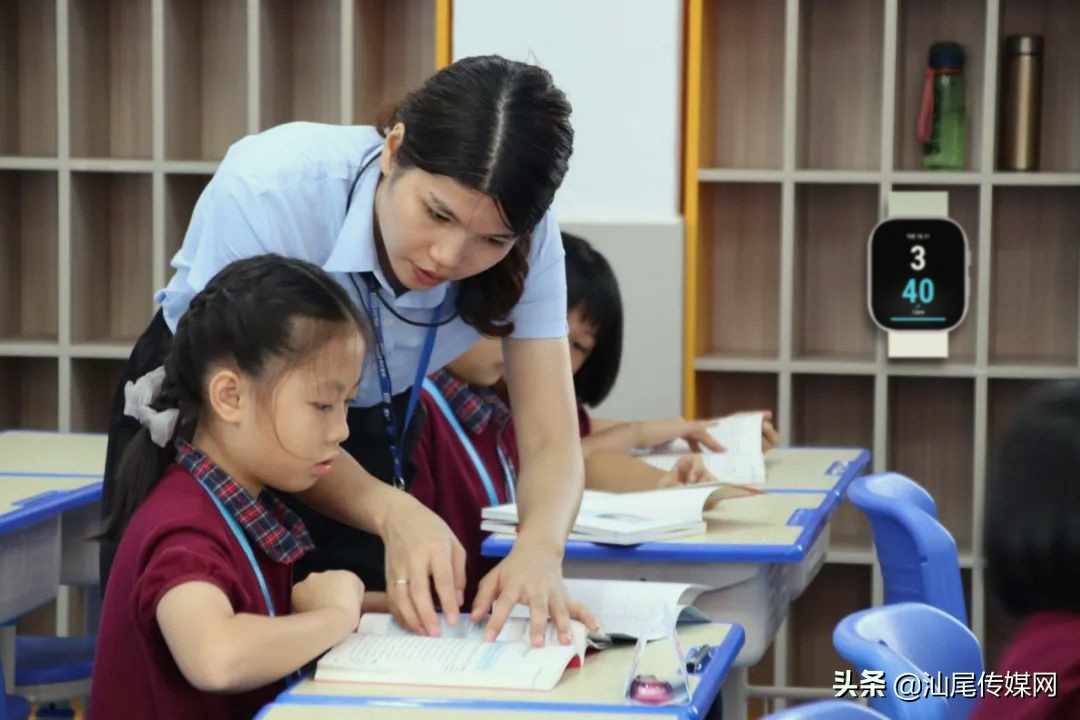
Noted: {"hour": 3, "minute": 40}
